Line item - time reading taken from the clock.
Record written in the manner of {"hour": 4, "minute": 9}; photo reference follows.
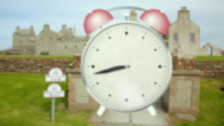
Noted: {"hour": 8, "minute": 43}
